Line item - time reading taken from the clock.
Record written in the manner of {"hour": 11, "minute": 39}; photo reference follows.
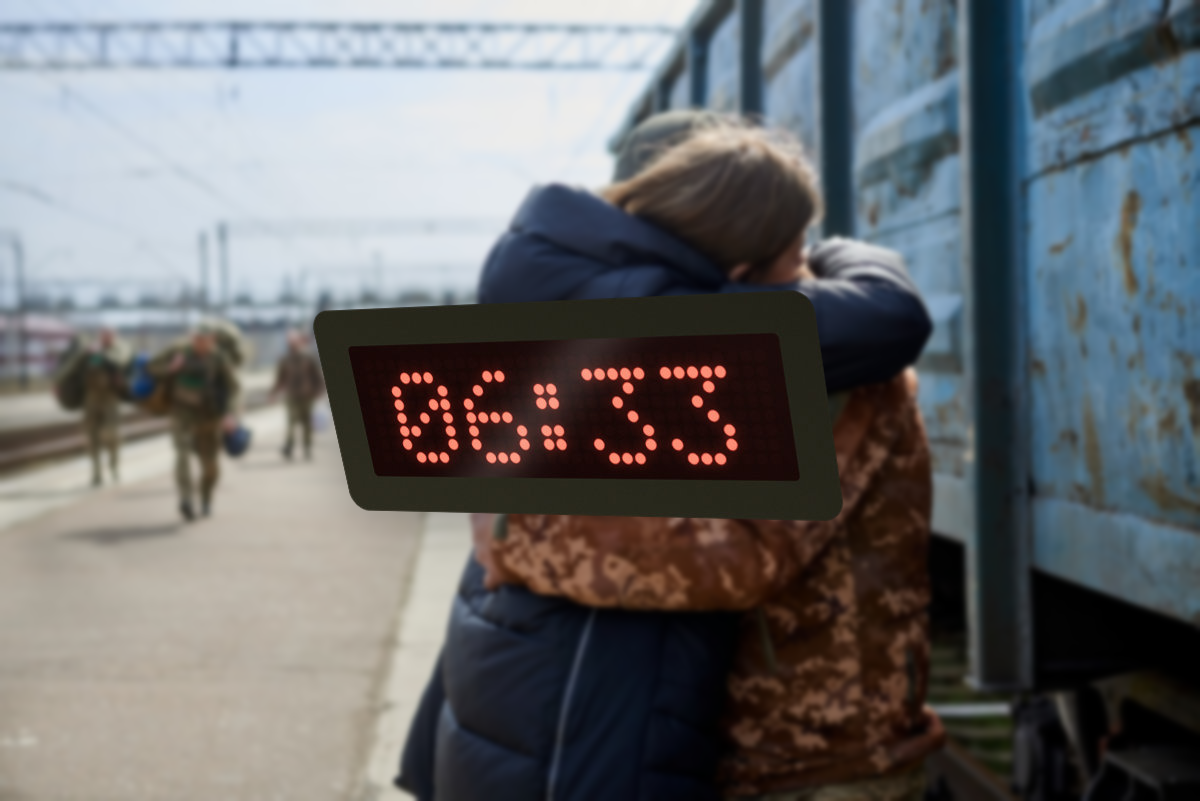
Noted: {"hour": 6, "minute": 33}
